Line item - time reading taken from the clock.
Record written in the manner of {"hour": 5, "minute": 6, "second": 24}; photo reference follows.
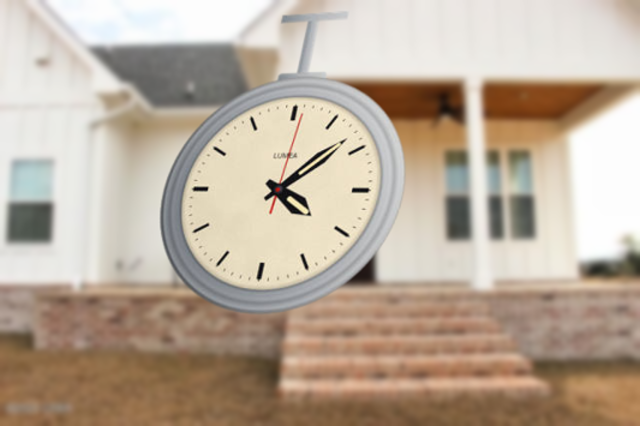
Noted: {"hour": 4, "minute": 8, "second": 1}
